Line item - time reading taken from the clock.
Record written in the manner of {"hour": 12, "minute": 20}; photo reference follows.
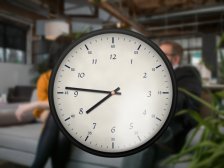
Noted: {"hour": 7, "minute": 46}
